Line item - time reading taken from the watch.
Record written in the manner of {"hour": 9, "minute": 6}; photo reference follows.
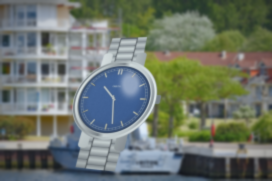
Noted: {"hour": 10, "minute": 28}
